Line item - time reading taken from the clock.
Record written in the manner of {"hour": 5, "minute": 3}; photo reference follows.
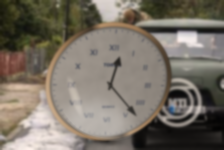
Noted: {"hour": 12, "minute": 23}
